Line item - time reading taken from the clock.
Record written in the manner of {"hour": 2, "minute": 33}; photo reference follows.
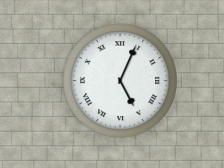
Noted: {"hour": 5, "minute": 4}
